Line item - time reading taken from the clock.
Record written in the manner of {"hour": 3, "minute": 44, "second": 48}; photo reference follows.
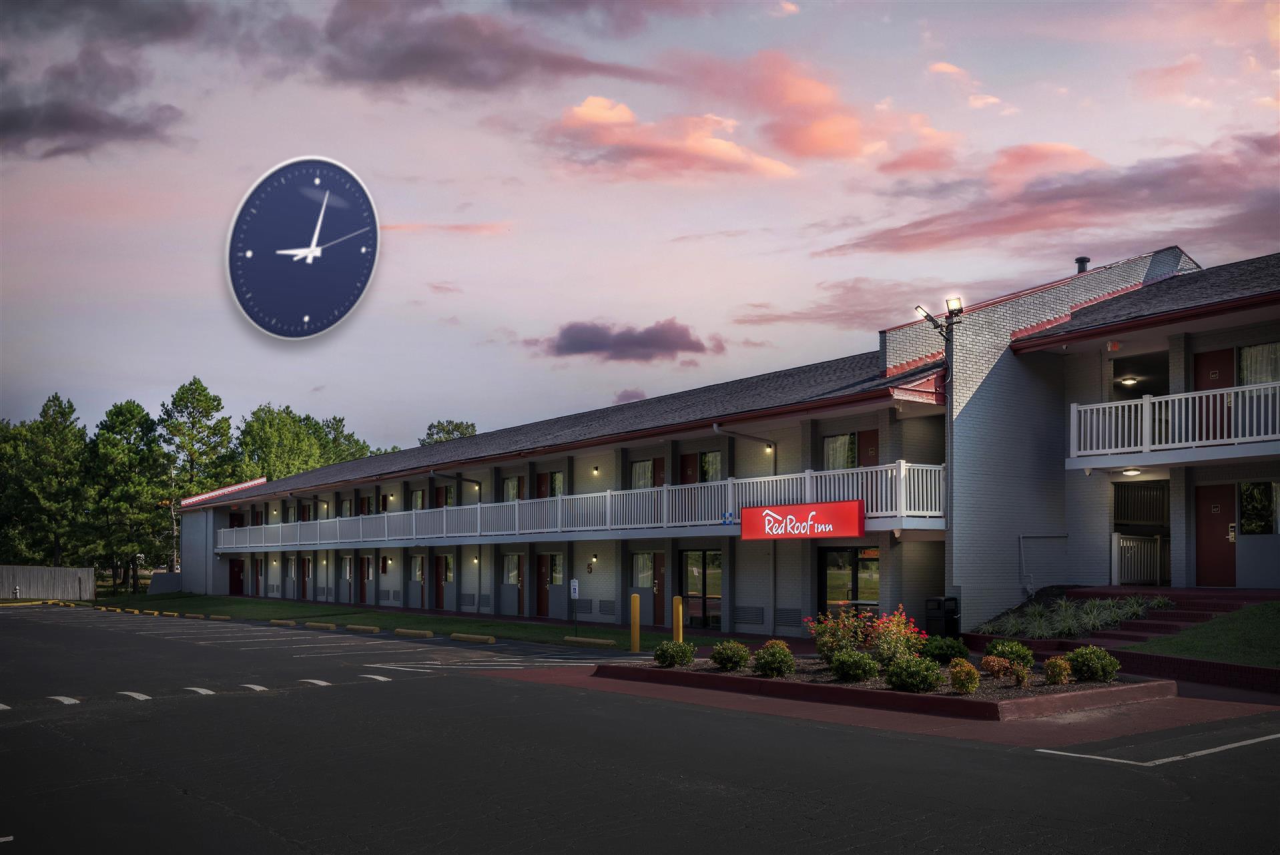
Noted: {"hour": 9, "minute": 2, "second": 12}
